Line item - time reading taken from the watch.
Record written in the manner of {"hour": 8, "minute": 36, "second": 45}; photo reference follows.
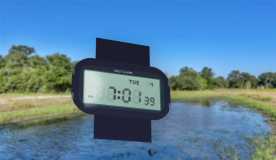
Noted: {"hour": 7, "minute": 1, "second": 39}
